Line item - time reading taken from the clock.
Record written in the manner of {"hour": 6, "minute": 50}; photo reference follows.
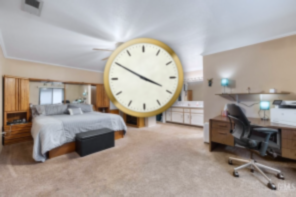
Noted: {"hour": 3, "minute": 50}
